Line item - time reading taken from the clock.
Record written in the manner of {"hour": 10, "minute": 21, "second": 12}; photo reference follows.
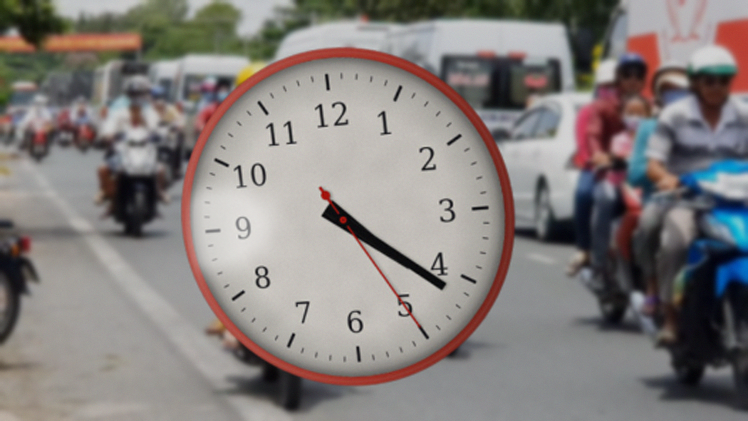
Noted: {"hour": 4, "minute": 21, "second": 25}
